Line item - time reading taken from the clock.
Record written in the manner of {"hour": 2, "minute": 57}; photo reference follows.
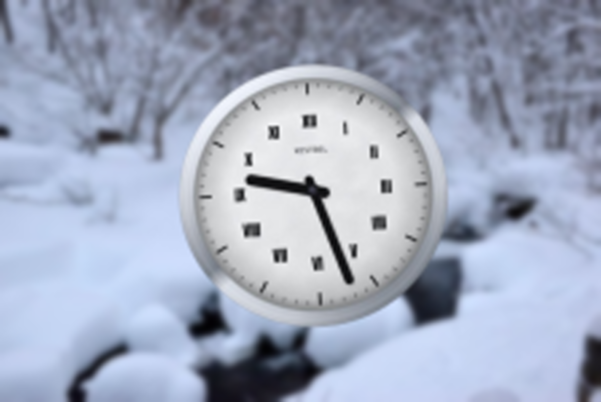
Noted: {"hour": 9, "minute": 27}
